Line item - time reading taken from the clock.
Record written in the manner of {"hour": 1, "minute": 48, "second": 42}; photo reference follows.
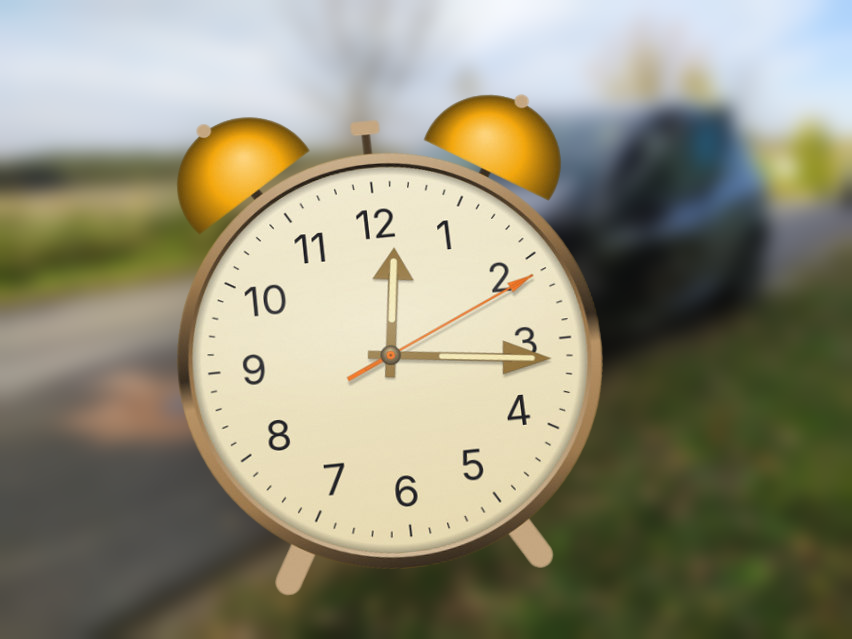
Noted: {"hour": 12, "minute": 16, "second": 11}
